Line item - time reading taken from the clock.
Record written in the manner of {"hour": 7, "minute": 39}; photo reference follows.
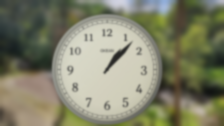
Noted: {"hour": 1, "minute": 7}
